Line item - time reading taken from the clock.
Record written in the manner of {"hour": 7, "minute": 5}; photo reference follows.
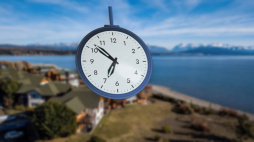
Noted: {"hour": 6, "minute": 52}
